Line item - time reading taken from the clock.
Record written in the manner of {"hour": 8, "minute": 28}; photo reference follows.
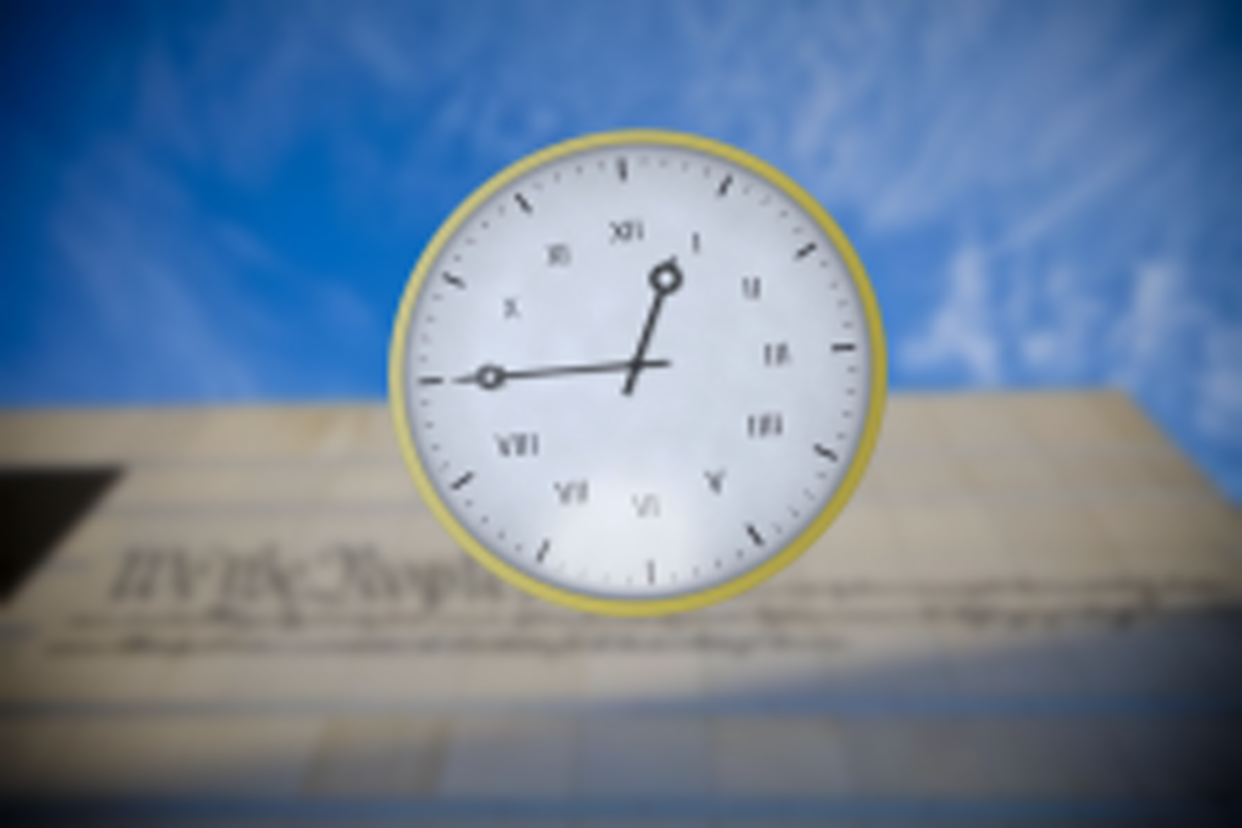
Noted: {"hour": 12, "minute": 45}
